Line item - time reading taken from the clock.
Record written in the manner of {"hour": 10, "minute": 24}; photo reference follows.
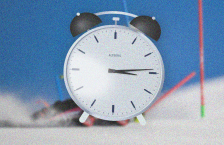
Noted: {"hour": 3, "minute": 14}
